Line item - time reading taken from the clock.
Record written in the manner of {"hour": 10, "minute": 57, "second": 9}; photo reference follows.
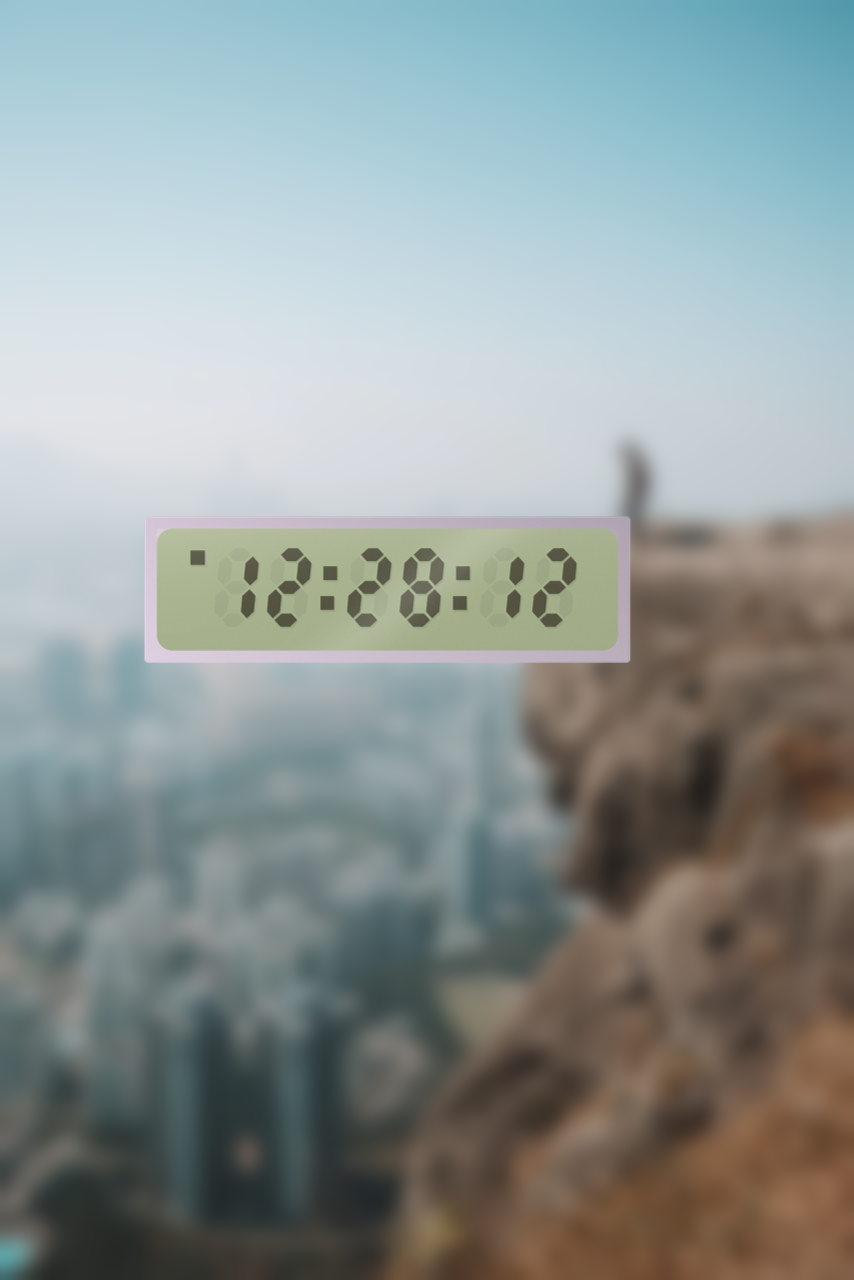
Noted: {"hour": 12, "minute": 28, "second": 12}
